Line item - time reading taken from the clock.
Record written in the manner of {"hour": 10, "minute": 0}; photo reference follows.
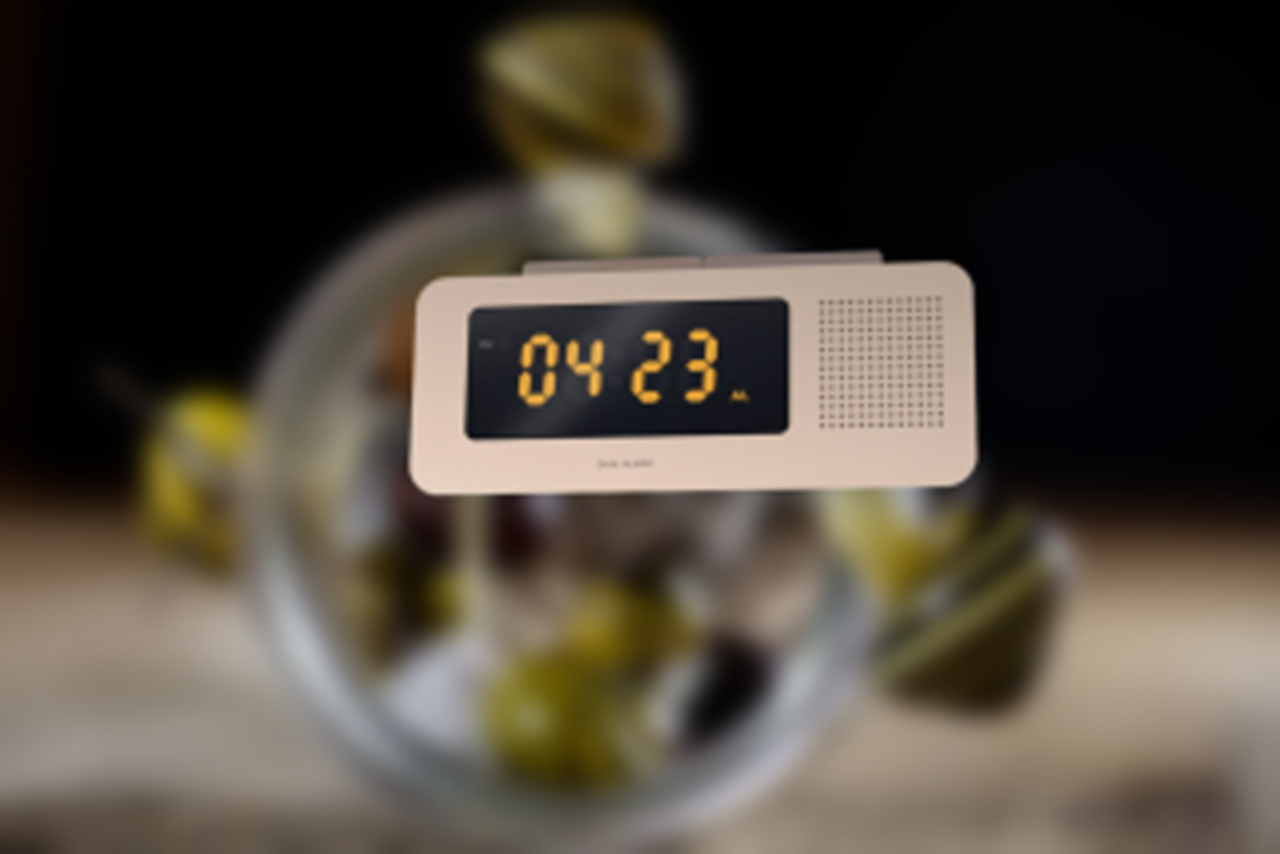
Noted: {"hour": 4, "minute": 23}
